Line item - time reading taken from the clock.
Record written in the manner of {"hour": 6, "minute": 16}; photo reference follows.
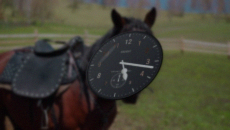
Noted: {"hour": 5, "minute": 17}
